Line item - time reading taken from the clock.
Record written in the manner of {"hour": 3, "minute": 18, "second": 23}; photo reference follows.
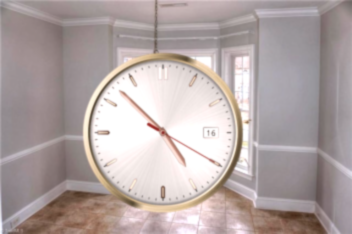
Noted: {"hour": 4, "minute": 52, "second": 20}
